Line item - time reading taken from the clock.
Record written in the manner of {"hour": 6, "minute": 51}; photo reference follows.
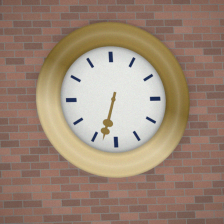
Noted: {"hour": 6, "minute": 33}
